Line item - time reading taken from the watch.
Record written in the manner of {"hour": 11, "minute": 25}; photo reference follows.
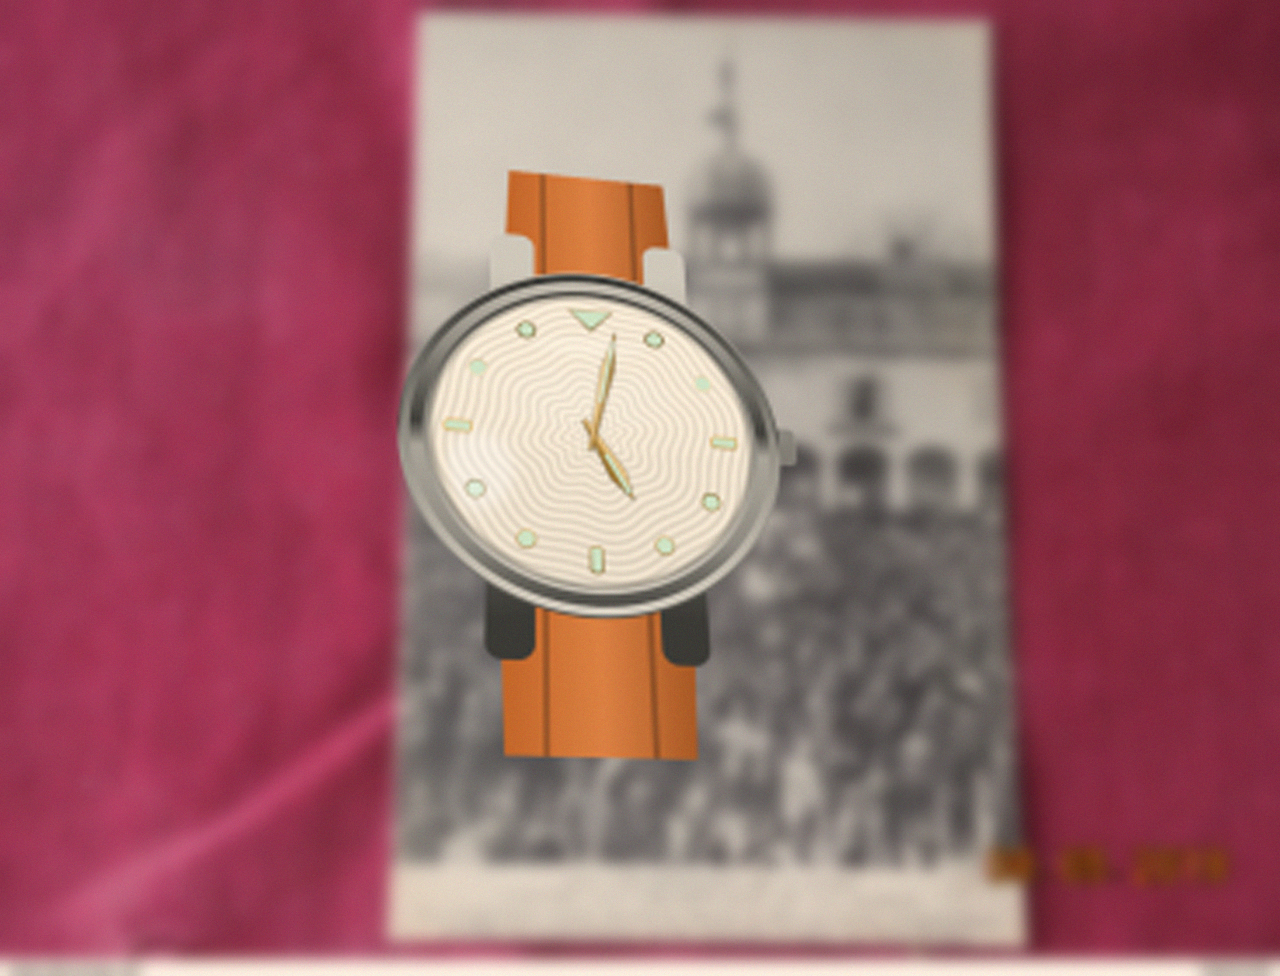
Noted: {"hour": 5, "minute": 2}
